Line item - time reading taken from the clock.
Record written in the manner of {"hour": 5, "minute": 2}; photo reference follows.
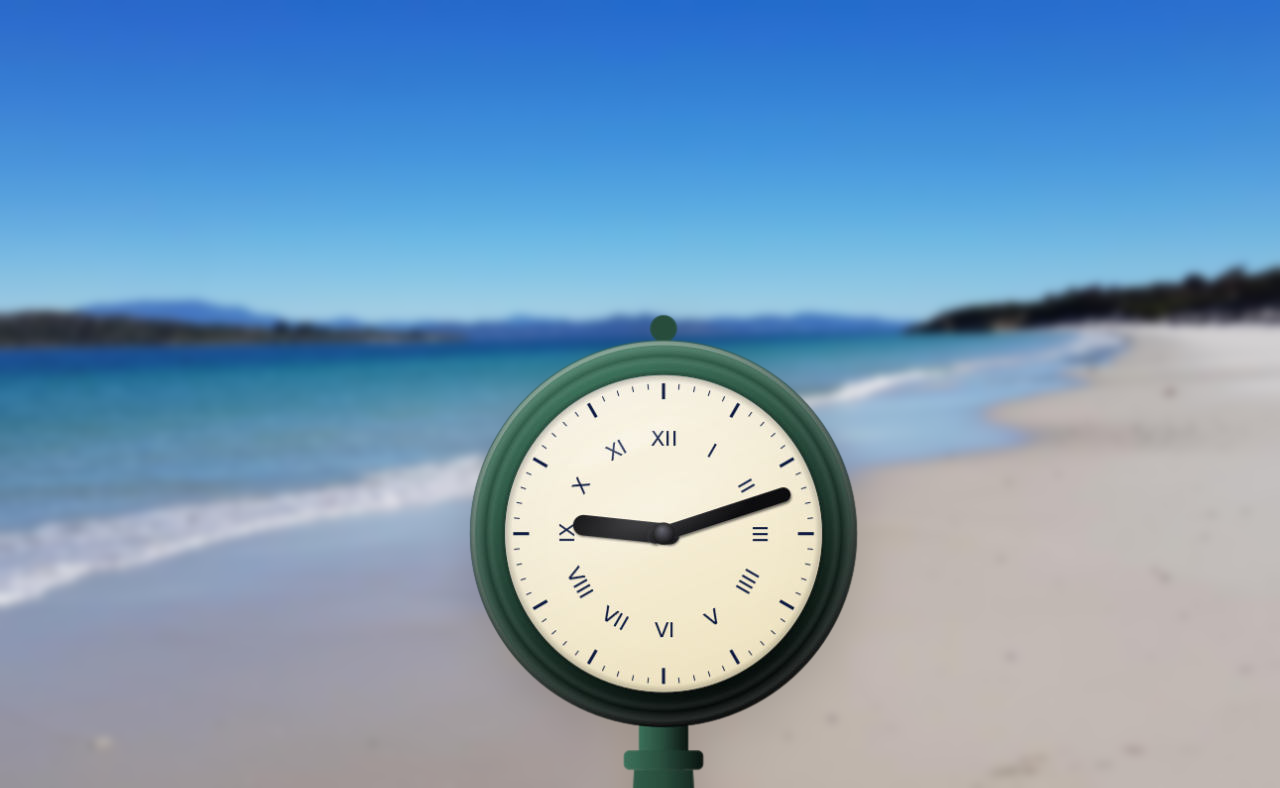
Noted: {"hour": 9, "minute": 12}
